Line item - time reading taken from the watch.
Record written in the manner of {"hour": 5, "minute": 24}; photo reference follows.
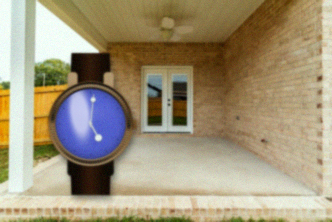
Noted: {"hour": 5, "minute": 1}
